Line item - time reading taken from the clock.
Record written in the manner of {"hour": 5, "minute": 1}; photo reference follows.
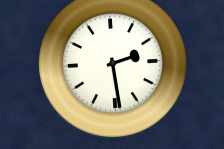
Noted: {"hour": 2, "minute": 29}
